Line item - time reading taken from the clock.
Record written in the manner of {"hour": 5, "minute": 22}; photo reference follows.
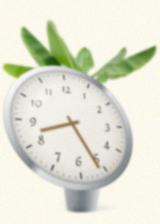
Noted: {"hour": 8, "minute": 26}
